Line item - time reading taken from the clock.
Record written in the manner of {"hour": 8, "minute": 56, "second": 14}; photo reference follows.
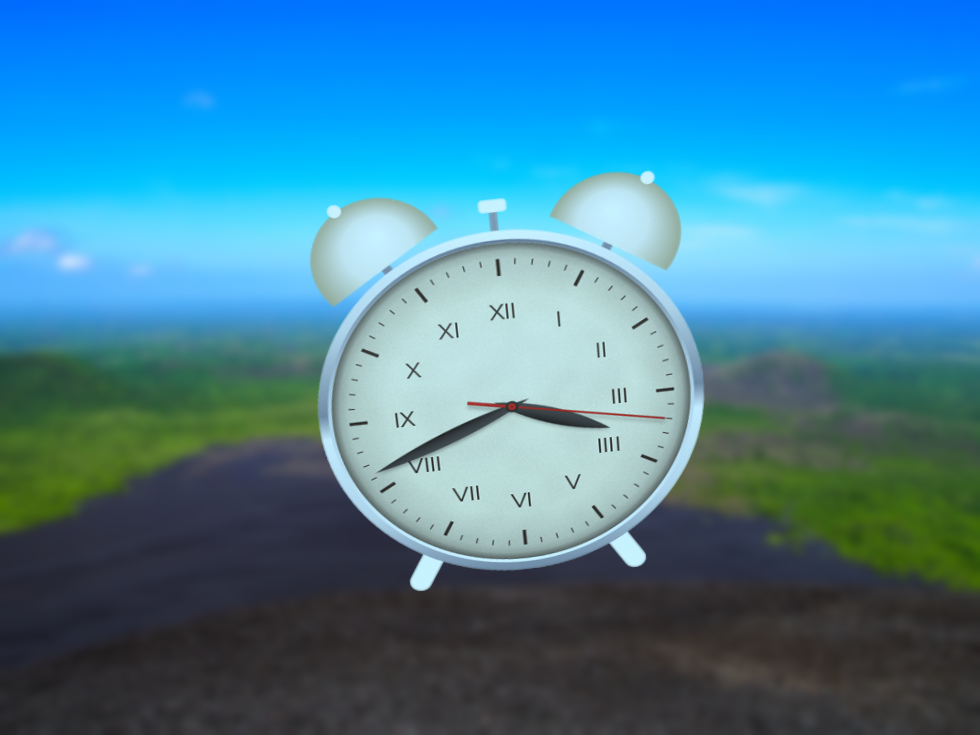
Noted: {"hour": 3, "minute": 41, "second": 17}
